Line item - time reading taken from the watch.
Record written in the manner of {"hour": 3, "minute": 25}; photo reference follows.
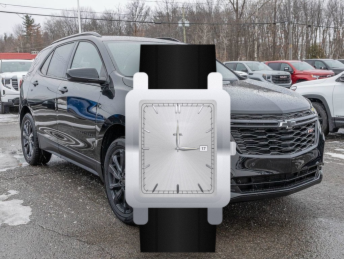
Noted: {"hour": 3, "minute": 0}
